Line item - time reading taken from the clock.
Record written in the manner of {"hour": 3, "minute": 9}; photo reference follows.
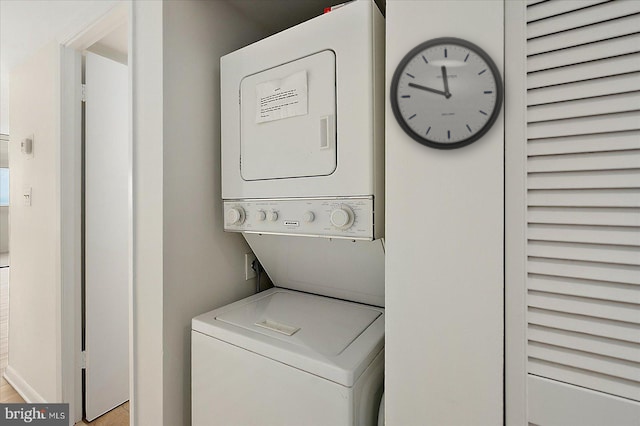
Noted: {"hour": 11, "minute": 48}
